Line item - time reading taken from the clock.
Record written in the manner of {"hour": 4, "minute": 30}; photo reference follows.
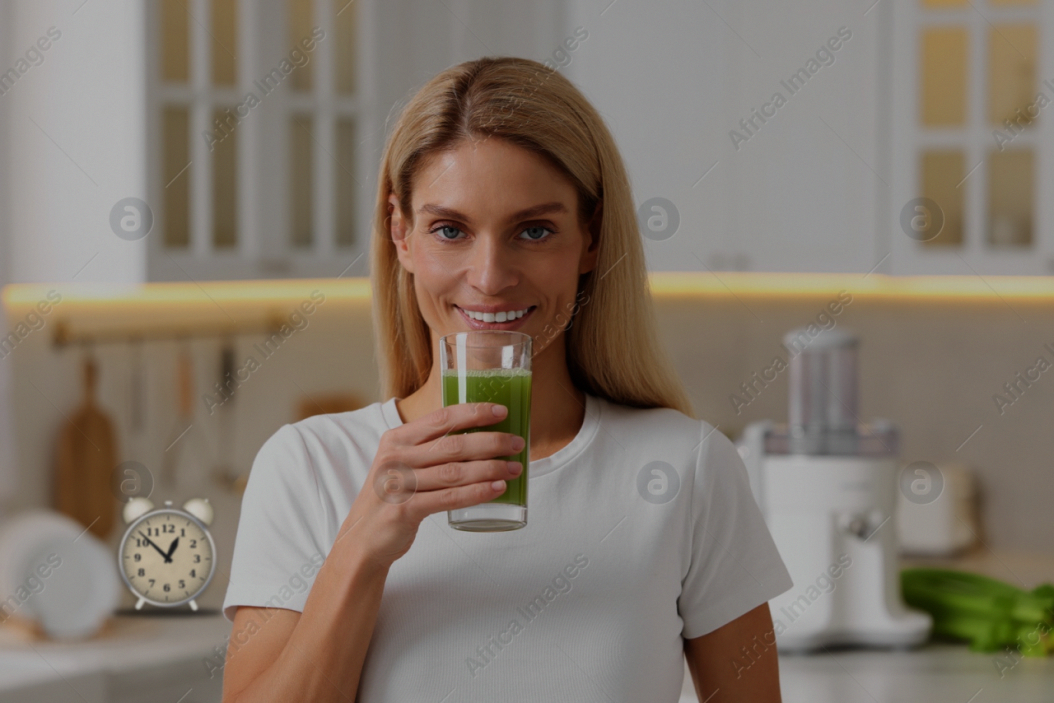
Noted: {"hour": 12, "minute": 52}
